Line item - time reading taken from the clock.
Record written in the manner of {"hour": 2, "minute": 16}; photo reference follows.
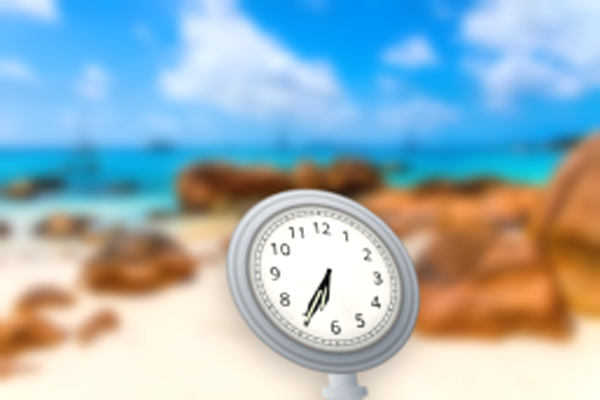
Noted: {"hour": 6, "minute": 35}
